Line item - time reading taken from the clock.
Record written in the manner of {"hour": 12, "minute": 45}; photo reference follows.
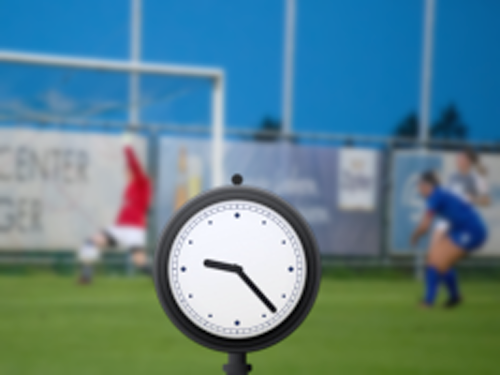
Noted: {"hour": 9, "minute": 23}
